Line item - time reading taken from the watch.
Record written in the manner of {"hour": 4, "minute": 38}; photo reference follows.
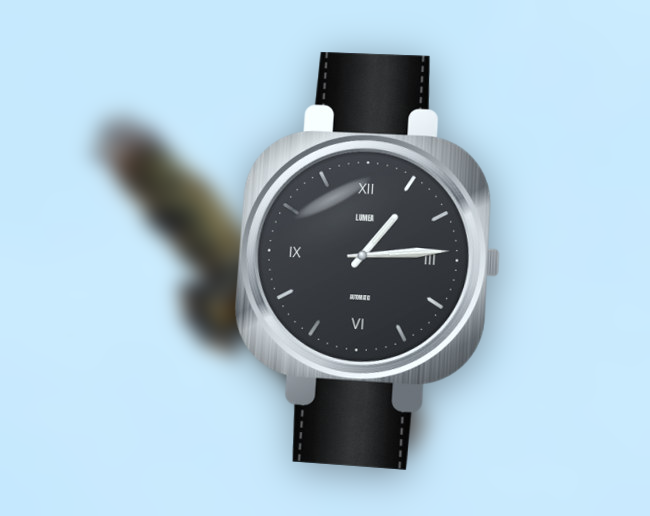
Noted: {"hour": 1, "minute": 14}
